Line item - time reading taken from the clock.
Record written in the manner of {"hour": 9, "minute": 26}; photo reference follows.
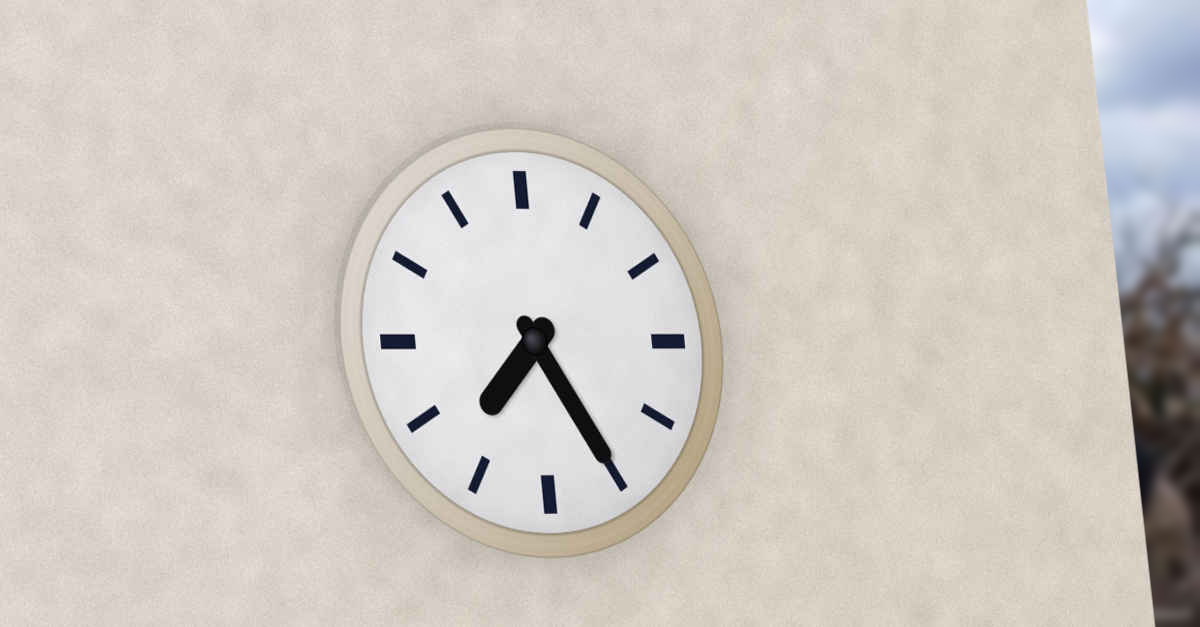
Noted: {"hour": 7, "minute": 25}
